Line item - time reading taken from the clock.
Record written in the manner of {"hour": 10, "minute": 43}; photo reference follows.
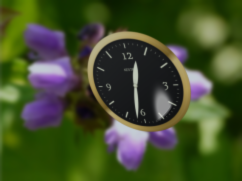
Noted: {"hour": 12, "minute": 32}
